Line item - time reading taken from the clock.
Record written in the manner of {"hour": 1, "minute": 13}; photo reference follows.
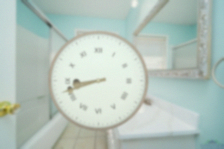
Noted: {"hour": 8, "minute": 42}
